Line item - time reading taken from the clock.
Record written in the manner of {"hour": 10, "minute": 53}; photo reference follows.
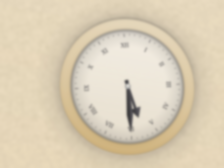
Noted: {"hour": 5, "minute": 30}
